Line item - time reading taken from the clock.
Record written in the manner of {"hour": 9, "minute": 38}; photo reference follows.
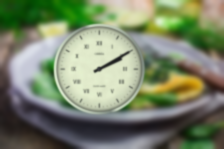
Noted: {"hour": 2, "minute": 10}
